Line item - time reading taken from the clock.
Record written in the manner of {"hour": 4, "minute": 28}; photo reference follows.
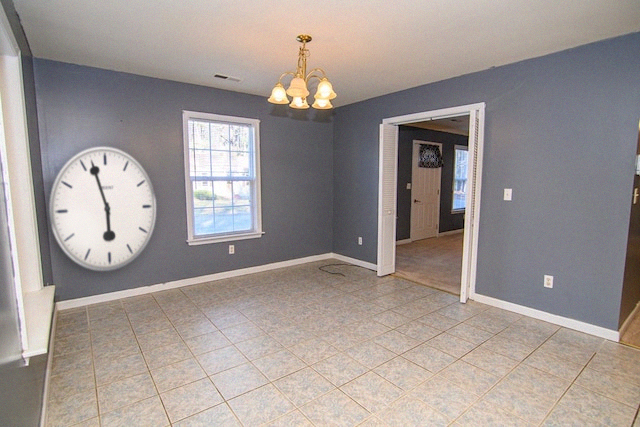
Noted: {"hour": 5, "minute": 57}
